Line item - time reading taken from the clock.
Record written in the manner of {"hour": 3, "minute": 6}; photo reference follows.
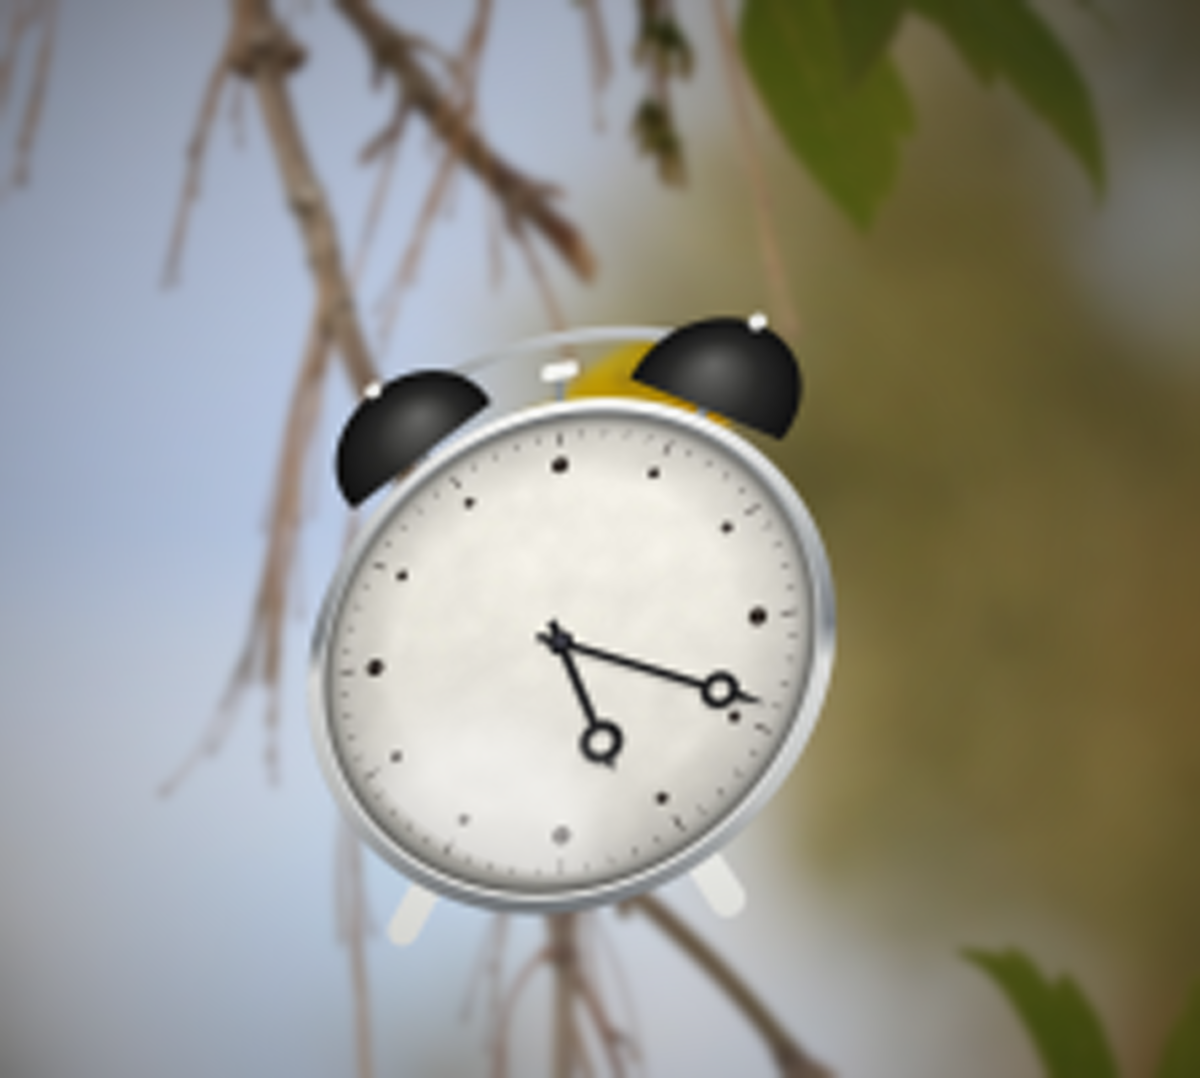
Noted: {"hour": 5, "minute": 19}
